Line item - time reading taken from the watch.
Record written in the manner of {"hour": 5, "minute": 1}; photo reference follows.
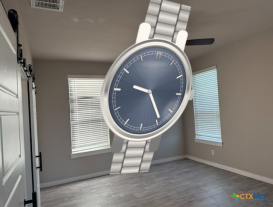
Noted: {"hour": 9, "minute": 24}
